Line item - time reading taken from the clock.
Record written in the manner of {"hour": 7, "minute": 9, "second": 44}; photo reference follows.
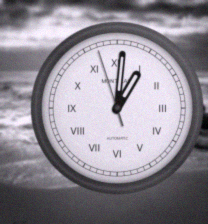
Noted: {"hour": 1, "minute": 0, "second": 57}
